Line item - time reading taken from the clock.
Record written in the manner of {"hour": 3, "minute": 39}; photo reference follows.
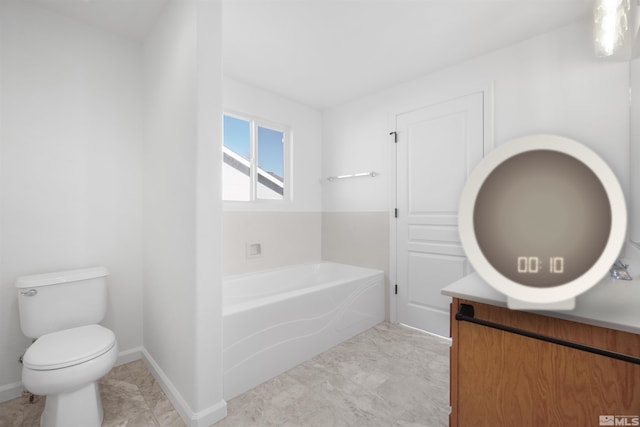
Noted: {"hour": 0, "minute": 10}
